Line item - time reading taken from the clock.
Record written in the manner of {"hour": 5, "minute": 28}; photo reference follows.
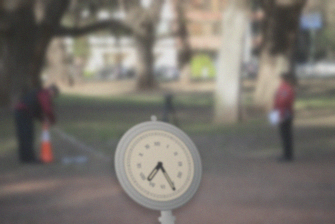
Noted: {"hour": 7, "minute": 26}
